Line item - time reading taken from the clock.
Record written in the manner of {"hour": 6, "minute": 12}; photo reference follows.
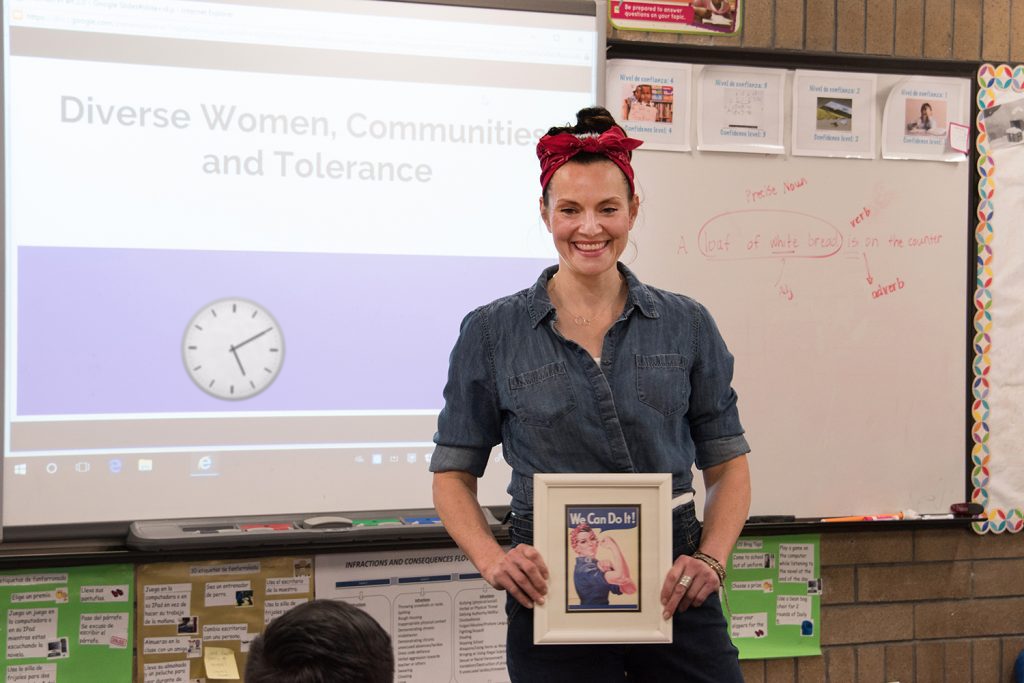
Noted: {"hour": 5, "minute": 10}
